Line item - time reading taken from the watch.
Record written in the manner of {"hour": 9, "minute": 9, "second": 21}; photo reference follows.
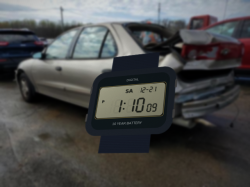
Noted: {"hour": 1, "minute": 10, "second": 9}
